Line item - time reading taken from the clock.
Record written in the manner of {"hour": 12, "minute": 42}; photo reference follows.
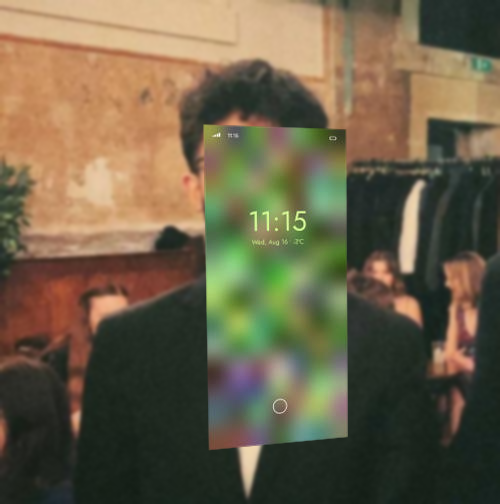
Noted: {"hour": 11, "minute": 15}
